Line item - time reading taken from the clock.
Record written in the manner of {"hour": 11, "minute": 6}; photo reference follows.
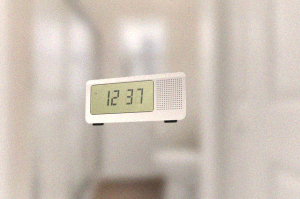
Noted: {"hour": 12, "minute": 37}
